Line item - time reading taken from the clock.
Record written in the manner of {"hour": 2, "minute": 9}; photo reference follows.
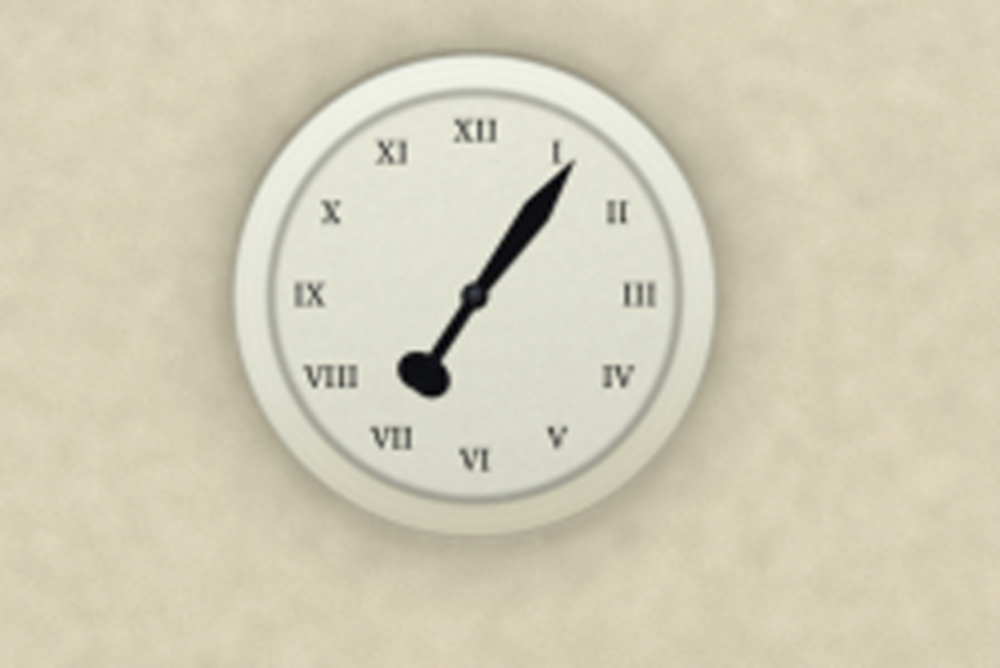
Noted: {"hour": 7, "minute": 6}
